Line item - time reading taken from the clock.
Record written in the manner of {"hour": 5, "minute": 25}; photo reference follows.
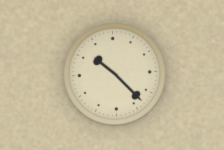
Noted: {"hour": 10, "minute": 23}
